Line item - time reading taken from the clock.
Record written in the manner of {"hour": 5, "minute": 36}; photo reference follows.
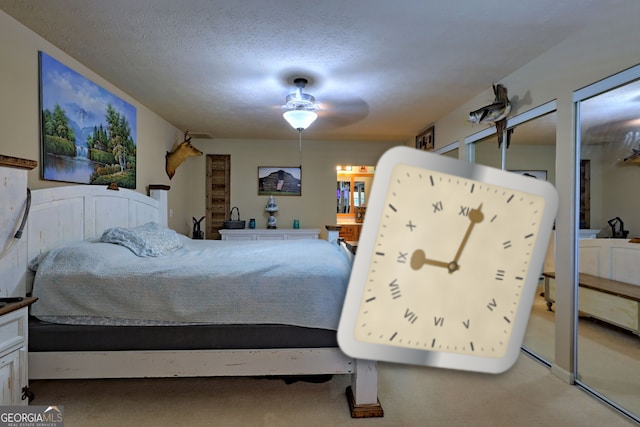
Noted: {"hour": 9, "minute": 2}
